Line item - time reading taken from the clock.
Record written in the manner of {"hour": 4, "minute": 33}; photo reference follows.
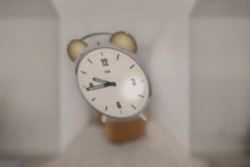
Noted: {"hour": 9, "minute": 44}
